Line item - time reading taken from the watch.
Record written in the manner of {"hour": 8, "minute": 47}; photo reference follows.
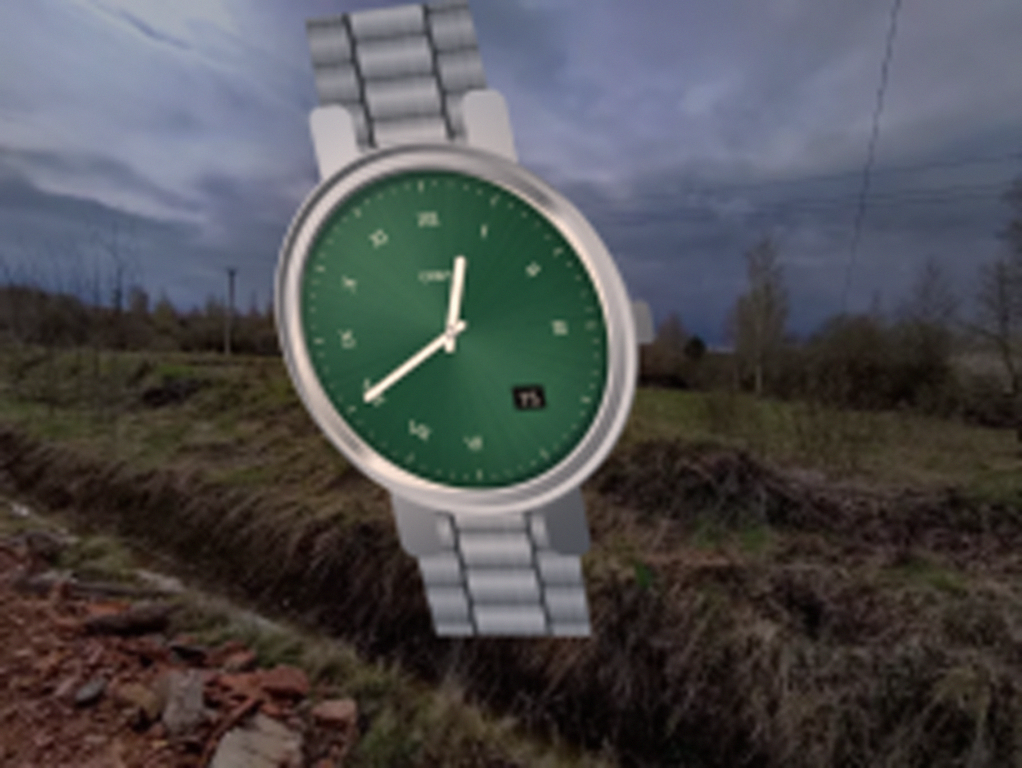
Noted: {"hour": 12, "minute": 40}
